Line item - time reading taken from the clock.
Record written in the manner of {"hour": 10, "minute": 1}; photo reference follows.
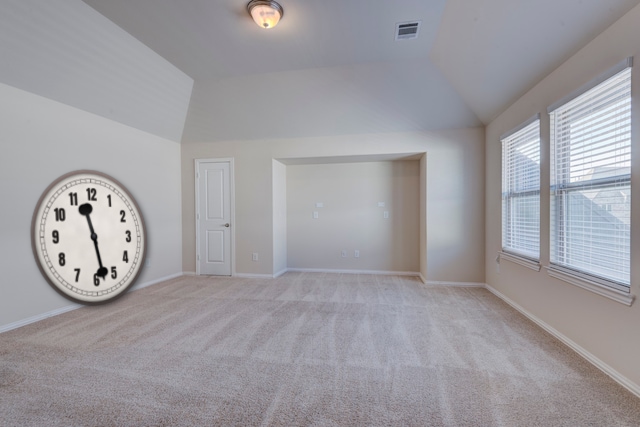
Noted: {"hour": 11, "minute": 28}
